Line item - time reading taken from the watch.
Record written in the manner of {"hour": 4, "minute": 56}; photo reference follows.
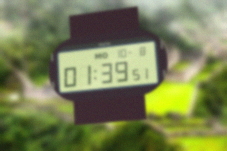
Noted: {"hour": 1, "minute": 39}
